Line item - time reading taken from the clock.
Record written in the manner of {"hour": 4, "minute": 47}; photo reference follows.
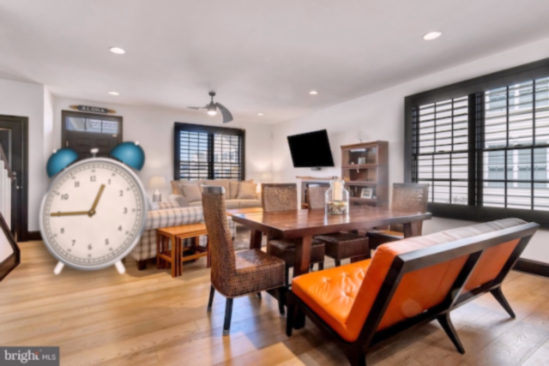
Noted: {"hour": 12, "minute": 45}
